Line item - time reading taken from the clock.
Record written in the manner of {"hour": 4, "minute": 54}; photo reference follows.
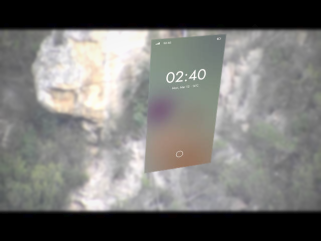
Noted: {"hour": 2, "minute": 40}
